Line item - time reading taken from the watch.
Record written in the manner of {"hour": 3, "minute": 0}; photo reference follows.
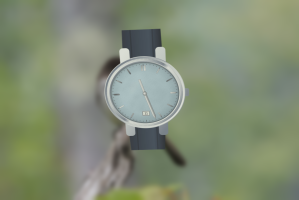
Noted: {"hour": 11, "minute": 27}
